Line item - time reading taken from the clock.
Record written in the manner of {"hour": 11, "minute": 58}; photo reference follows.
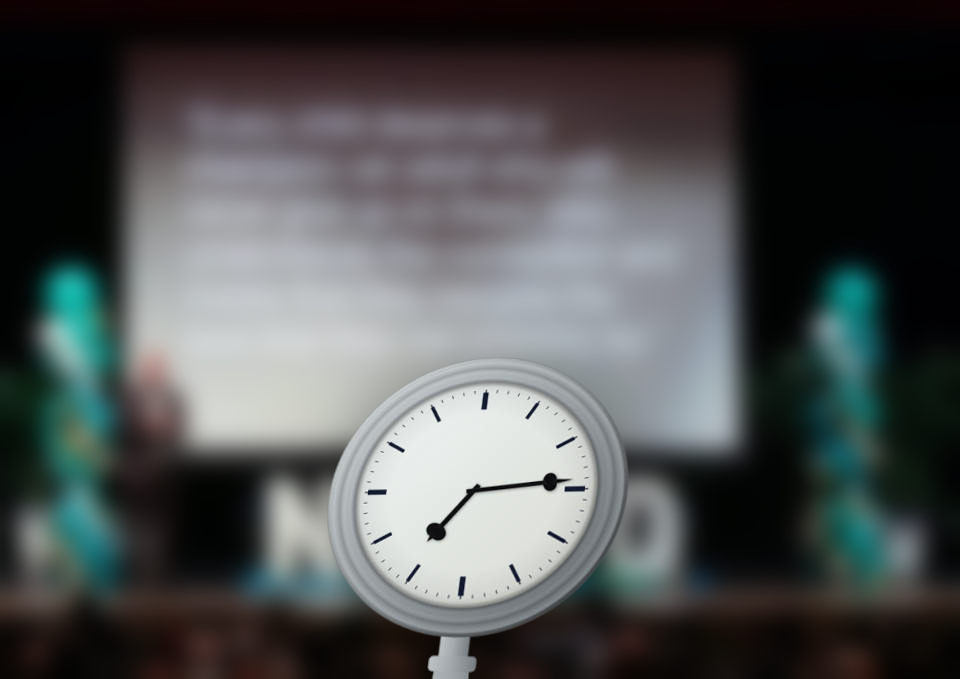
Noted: {"hour": 7, "minute": 14}
